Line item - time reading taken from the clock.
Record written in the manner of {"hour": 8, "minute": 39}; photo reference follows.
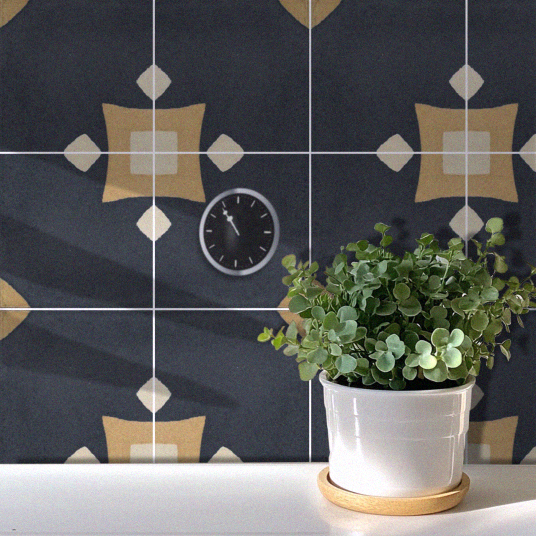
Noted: {"hour": 10, "minute": 54}
